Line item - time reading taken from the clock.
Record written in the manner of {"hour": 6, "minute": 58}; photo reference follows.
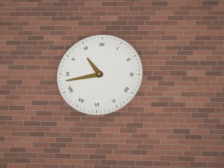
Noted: {"hour": 10, "minute": 43}
